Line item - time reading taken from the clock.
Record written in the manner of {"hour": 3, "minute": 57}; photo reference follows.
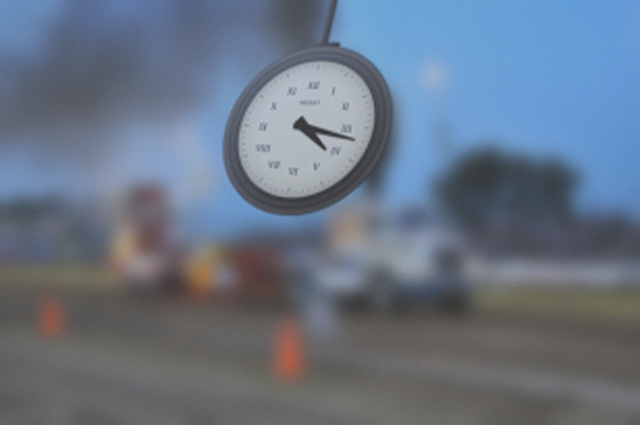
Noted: {"hour": 4, "minute": 17}
